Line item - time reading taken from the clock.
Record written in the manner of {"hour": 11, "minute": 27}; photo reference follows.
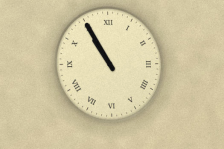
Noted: {"hour": 10, "minute": 55}
